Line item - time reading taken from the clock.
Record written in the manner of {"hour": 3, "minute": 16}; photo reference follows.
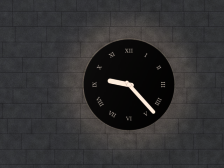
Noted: {"hour": 9, "minute": 23}
